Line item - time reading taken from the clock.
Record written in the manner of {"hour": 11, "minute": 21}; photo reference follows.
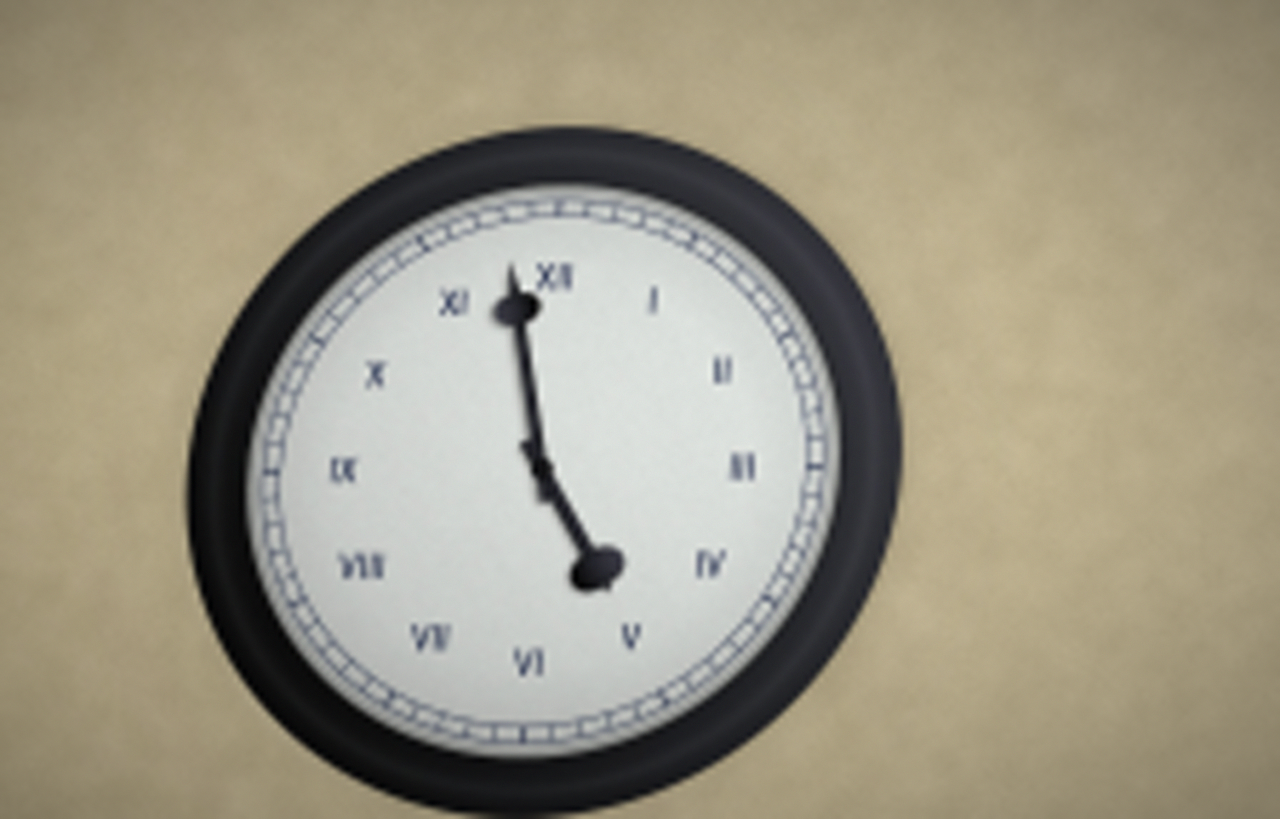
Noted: {"hour": 4, "minute": 58}
